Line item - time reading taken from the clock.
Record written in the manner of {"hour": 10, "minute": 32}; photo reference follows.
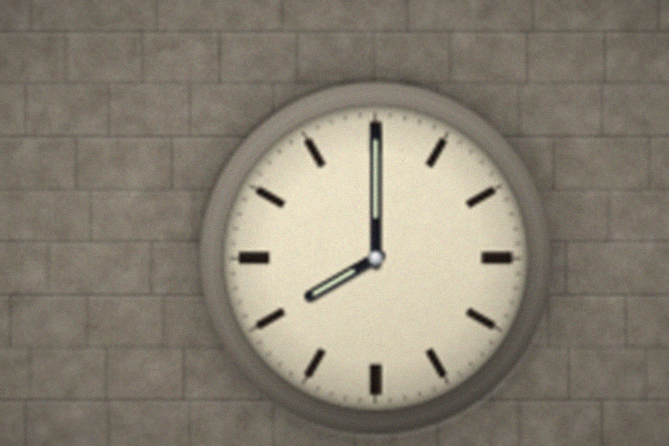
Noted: {"hour": 8, "minute": 0}
